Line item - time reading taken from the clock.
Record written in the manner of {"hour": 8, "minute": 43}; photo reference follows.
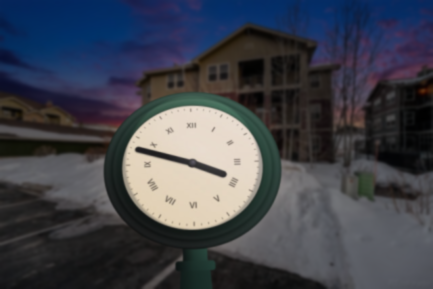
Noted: {"hour": 3, "minute": 48}
